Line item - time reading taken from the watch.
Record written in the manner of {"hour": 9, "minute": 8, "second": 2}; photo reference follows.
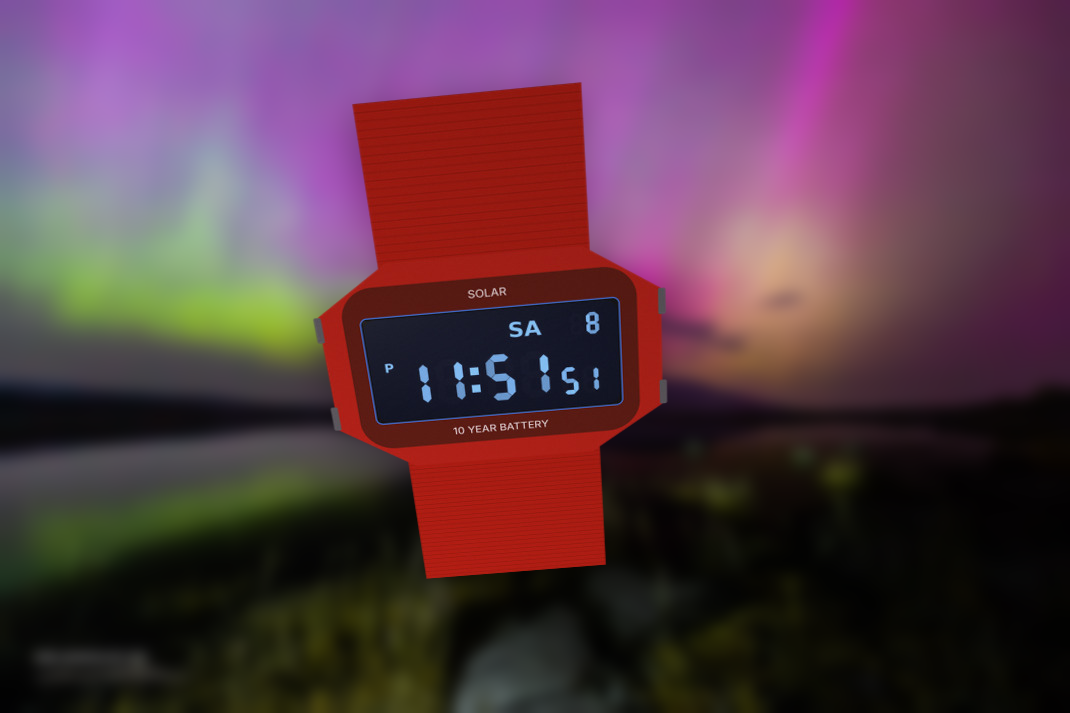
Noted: {"hour": 11, "minute": 51, "second": 51}
